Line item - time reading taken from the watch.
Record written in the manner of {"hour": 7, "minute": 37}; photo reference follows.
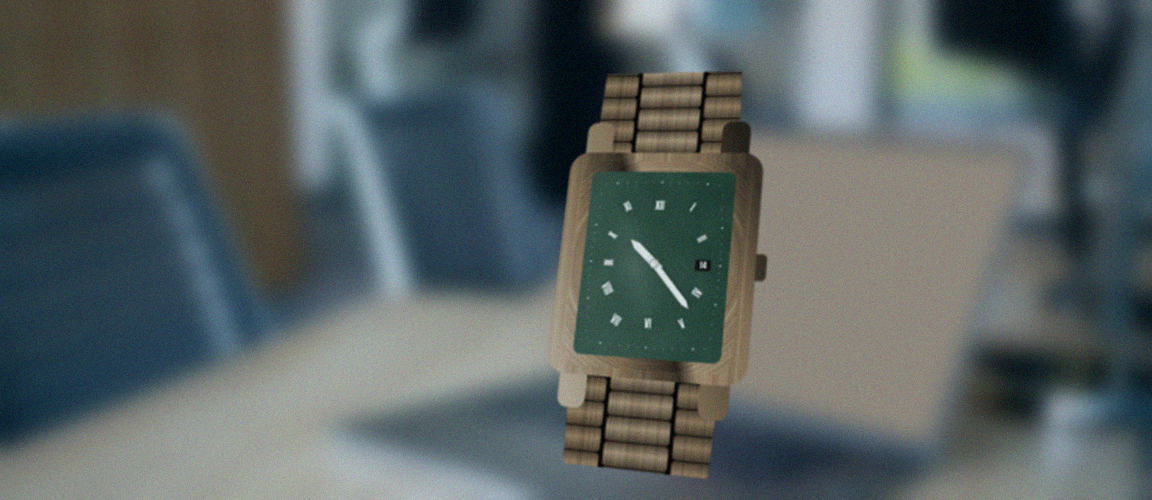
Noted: {"hour": 10, "minute": 23}
